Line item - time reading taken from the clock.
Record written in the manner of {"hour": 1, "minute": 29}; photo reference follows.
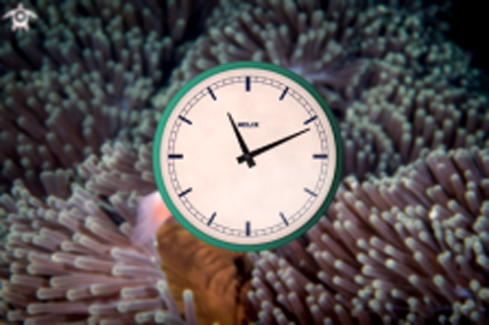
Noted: {"hour": 11, "minute": 11}
